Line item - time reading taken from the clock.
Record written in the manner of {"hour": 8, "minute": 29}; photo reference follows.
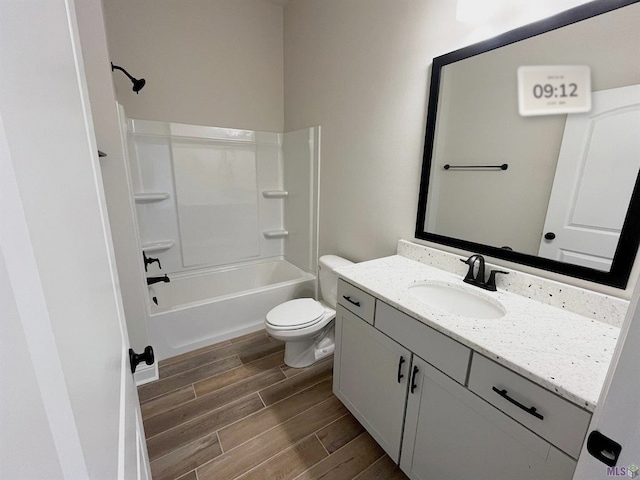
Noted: {"hour": 9, "minute": 12}
